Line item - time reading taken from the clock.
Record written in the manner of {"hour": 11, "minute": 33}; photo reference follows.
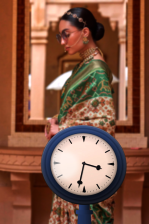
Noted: {"hour": 3, "minute": 32}
